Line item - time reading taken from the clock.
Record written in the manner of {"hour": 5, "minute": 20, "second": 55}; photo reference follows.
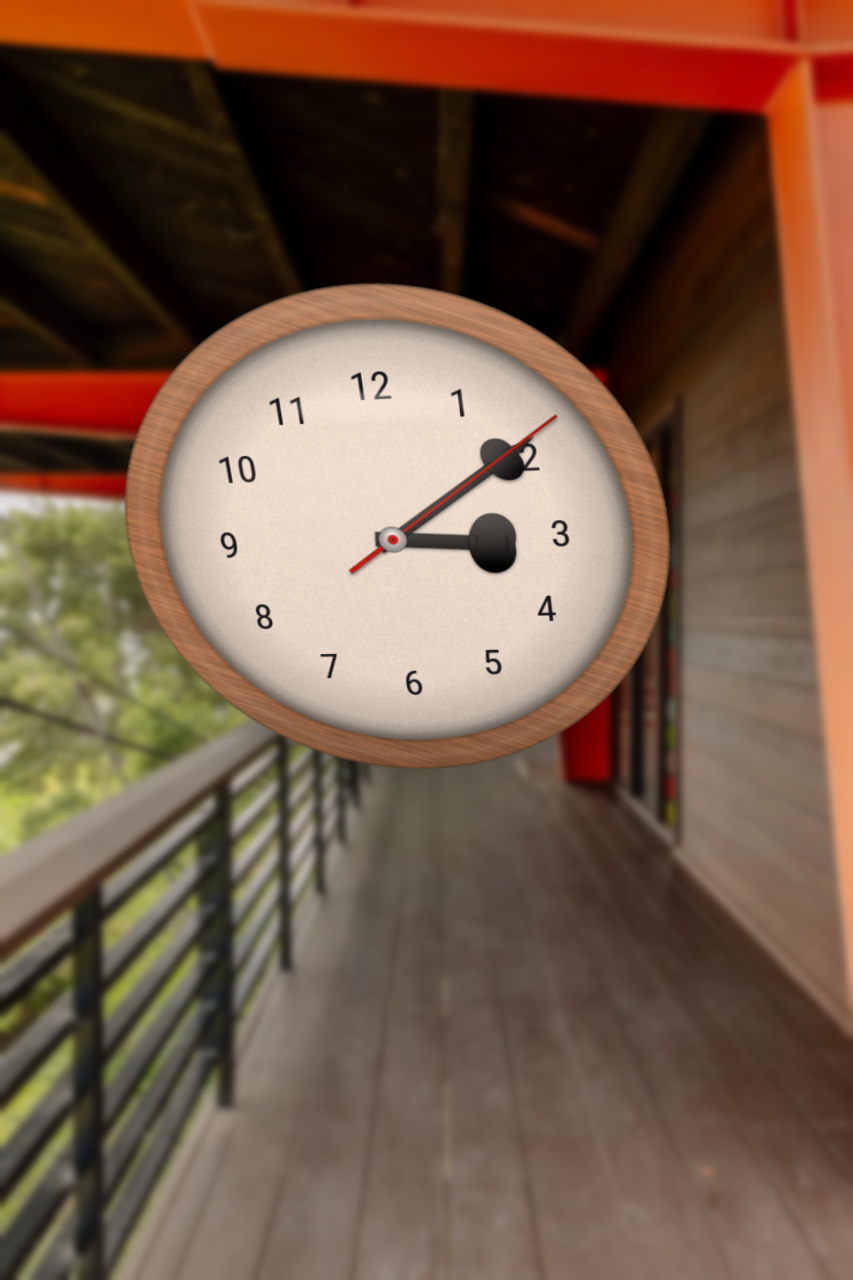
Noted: {"hour": 3, "minute": 9, "second": 9}
